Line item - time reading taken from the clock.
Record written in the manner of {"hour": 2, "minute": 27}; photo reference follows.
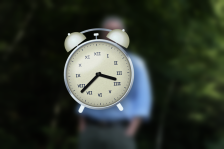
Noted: {"hour": 3, "minute": 38}
